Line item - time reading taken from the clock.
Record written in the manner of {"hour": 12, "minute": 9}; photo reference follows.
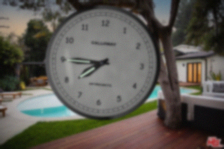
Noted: {"hour": 7, "minute": 45}
